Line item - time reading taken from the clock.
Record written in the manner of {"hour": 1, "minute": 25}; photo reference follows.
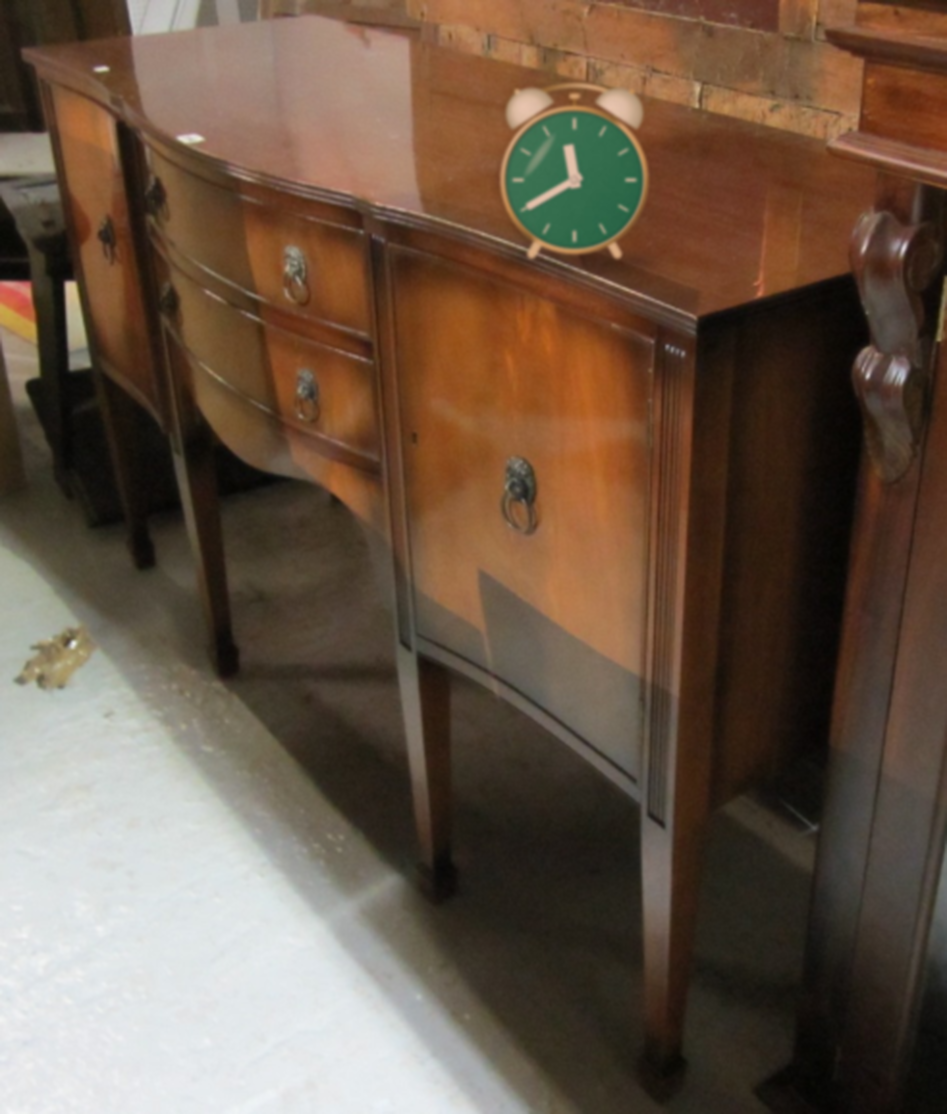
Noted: {"hour": 11, "minute": 40}
